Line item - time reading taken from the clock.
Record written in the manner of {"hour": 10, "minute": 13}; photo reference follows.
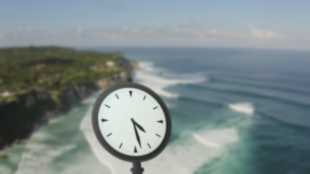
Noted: {"hour": 4, "minute": 28}
